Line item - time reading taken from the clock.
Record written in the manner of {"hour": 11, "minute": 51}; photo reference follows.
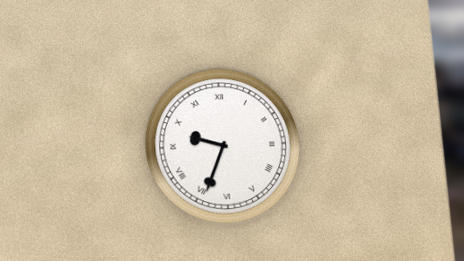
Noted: {"hour": 9, "minute": 34}
